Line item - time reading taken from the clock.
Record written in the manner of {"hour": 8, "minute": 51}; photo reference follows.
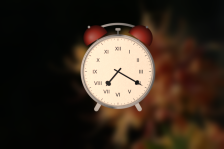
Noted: {"hour": 7, "minute": 20}
